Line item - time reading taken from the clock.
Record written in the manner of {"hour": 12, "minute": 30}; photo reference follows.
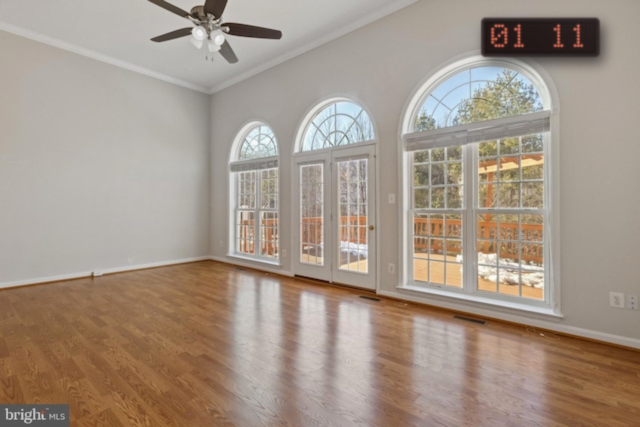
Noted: {"hour": 1, "minute": 11}
